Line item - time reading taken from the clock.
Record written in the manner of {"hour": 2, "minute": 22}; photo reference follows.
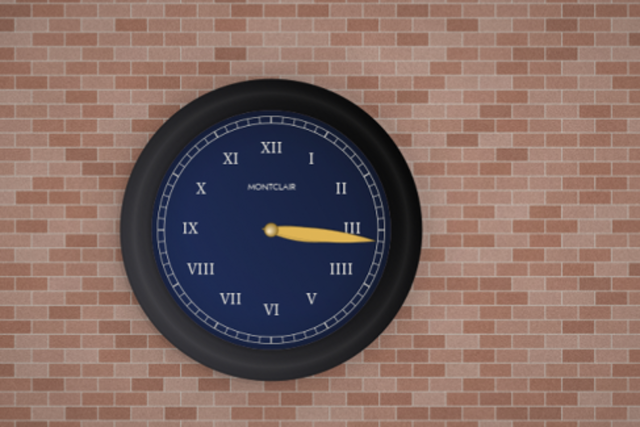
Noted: {"hour": 3, "minute": 16}
